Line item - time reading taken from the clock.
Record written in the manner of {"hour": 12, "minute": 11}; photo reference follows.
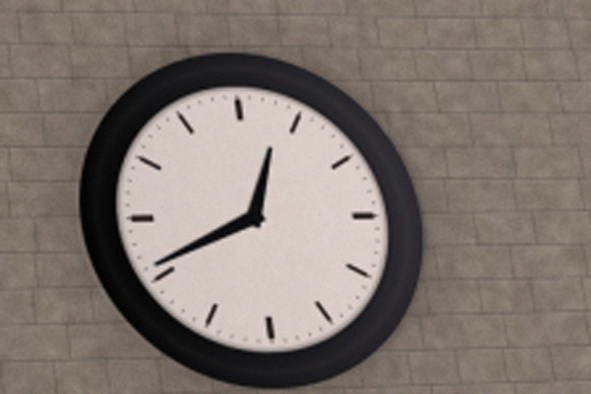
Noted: {"hour": 12, "minute": 41}
